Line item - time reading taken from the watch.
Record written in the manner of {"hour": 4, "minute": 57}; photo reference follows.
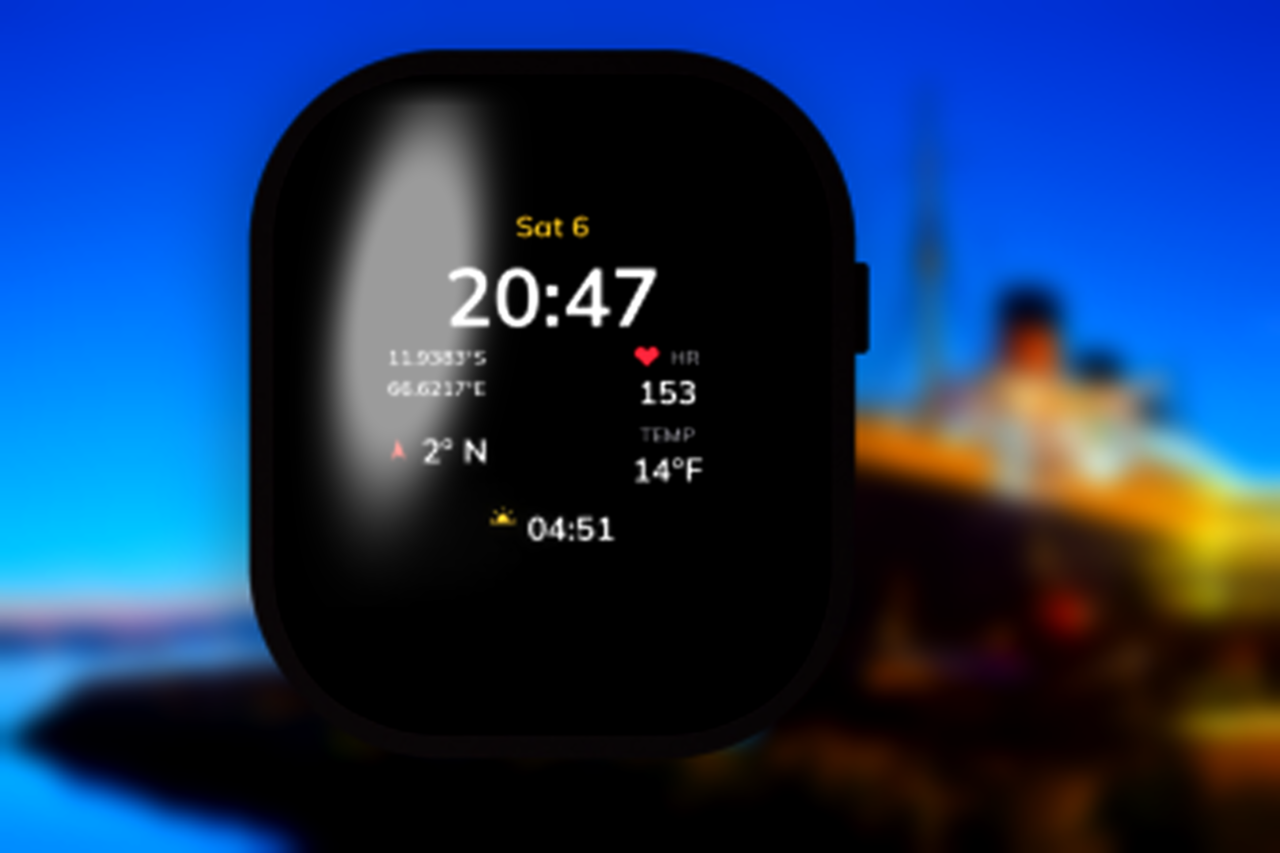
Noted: {"hour": 20, "minute": 47}
